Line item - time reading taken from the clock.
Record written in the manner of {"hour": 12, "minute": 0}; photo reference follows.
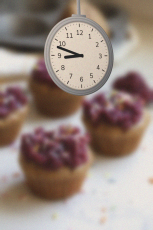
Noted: {"hour": 8, "minute": 48}
